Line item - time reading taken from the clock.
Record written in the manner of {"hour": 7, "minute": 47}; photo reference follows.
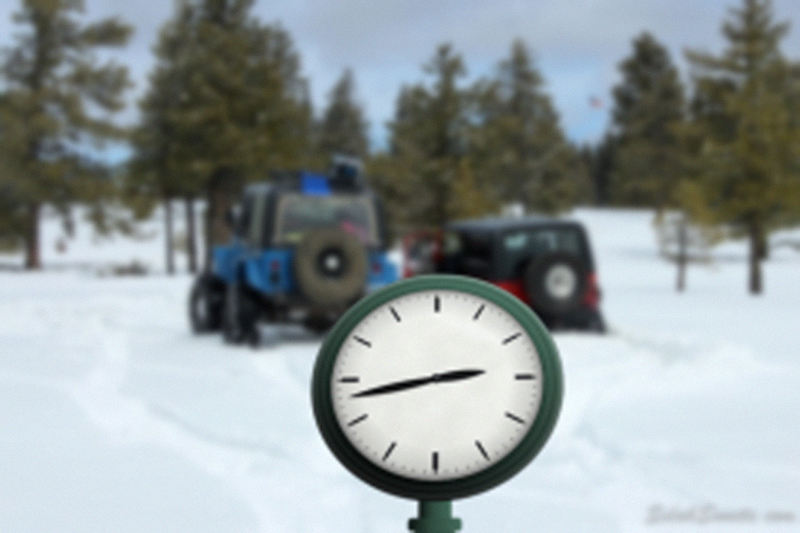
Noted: {"hour": 2, "minute": 43}
